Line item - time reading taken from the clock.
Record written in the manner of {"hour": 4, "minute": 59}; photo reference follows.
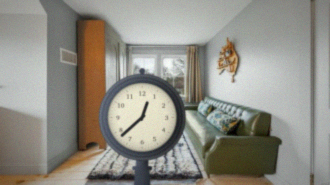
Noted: {"hour": 12, "minute": 38}
